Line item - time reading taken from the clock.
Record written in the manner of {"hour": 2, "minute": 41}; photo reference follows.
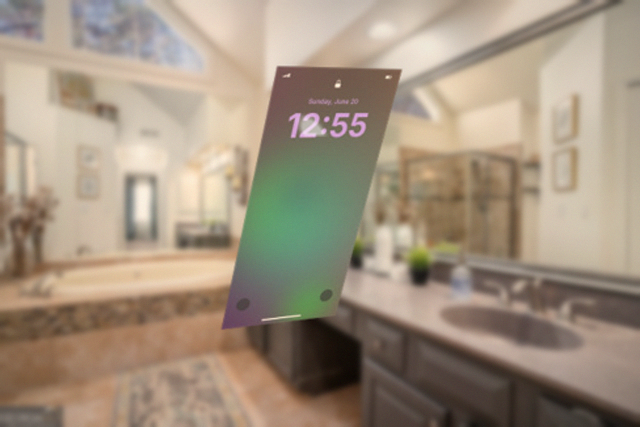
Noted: {"hour": 12, "minute": 55}
